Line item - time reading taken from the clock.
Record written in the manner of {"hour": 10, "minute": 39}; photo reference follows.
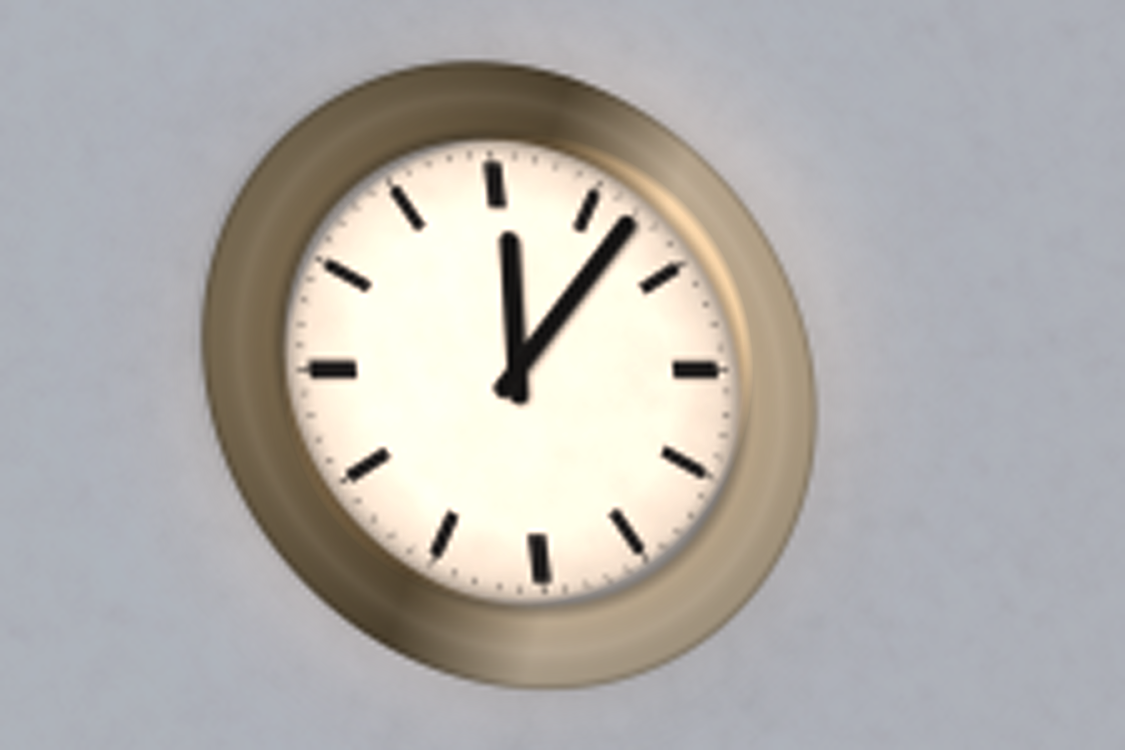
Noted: {"hour": 12, "minute": 7}
